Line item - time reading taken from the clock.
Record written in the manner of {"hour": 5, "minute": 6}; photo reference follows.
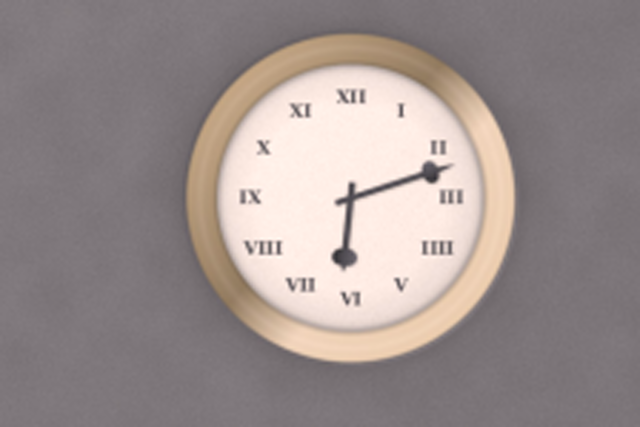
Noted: {"hour": 6, "minute": 12}
